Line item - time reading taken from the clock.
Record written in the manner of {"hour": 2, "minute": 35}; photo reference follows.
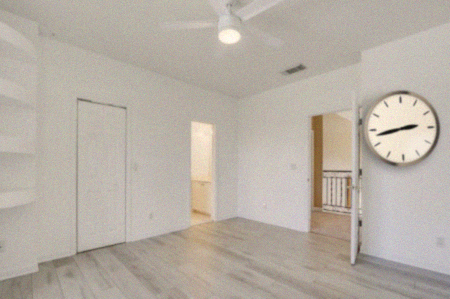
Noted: {"hour": 2, "minute": 43}
